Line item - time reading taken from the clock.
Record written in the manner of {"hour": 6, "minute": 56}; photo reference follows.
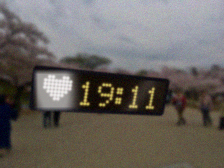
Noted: {"hour": 19, "minute": 11}
